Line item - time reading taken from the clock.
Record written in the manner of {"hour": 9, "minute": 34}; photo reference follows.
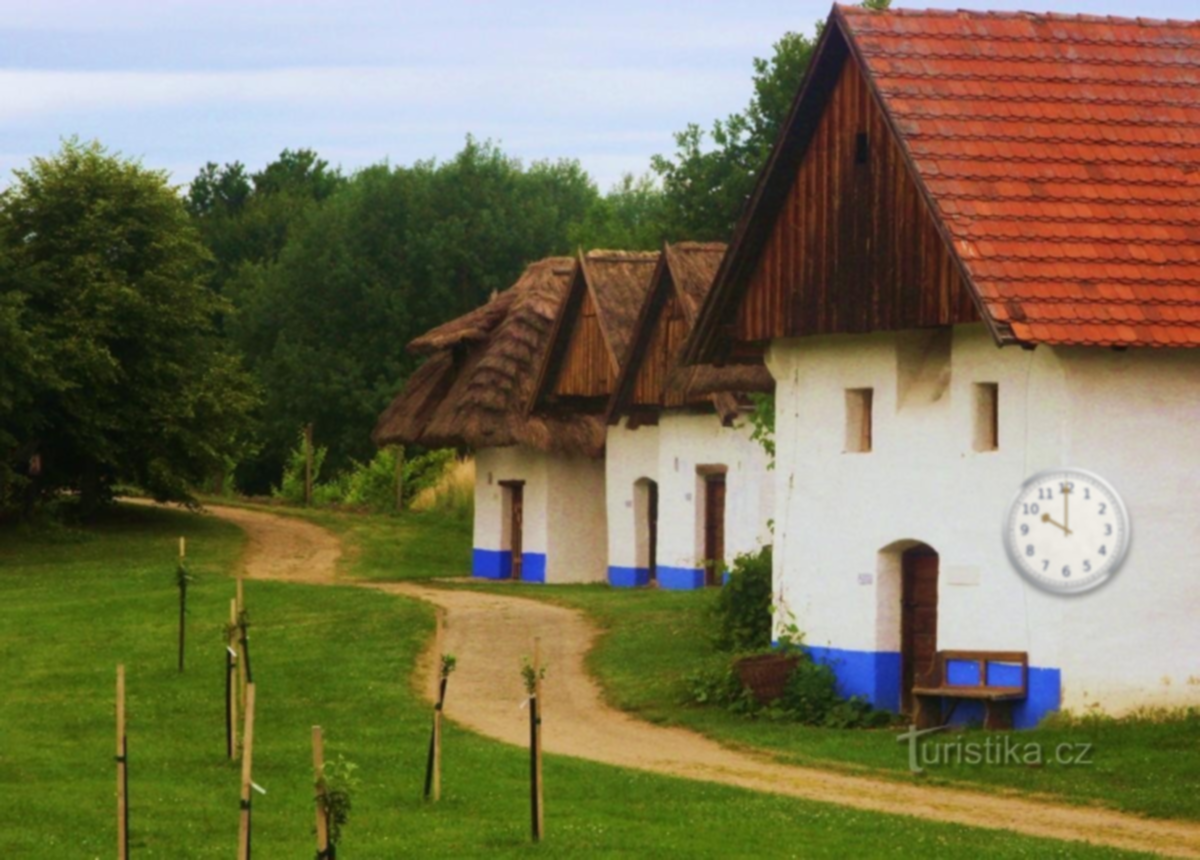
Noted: {"hour": 10, "minute": 0}
